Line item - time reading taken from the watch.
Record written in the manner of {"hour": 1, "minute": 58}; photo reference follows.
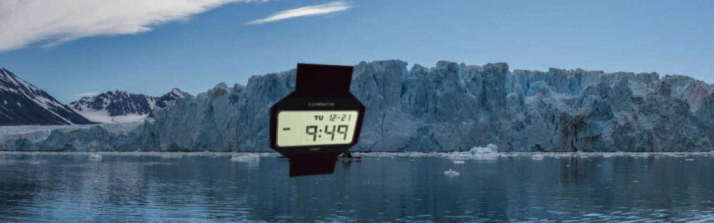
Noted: {"hour": 9, "minute": 49}
